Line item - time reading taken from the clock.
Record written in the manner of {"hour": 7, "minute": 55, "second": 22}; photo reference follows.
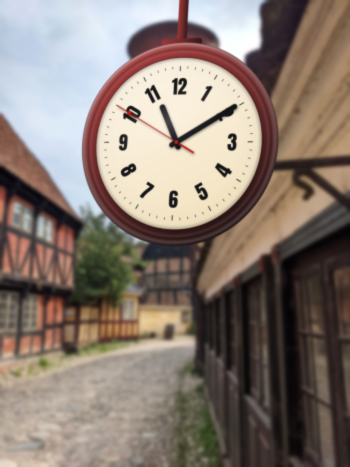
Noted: {"hour": 11, "minute": 9, "second": 50}
